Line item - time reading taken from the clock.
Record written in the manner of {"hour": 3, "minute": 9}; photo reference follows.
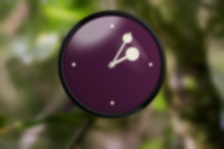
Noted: {"hour": 2, "minute": 5}
